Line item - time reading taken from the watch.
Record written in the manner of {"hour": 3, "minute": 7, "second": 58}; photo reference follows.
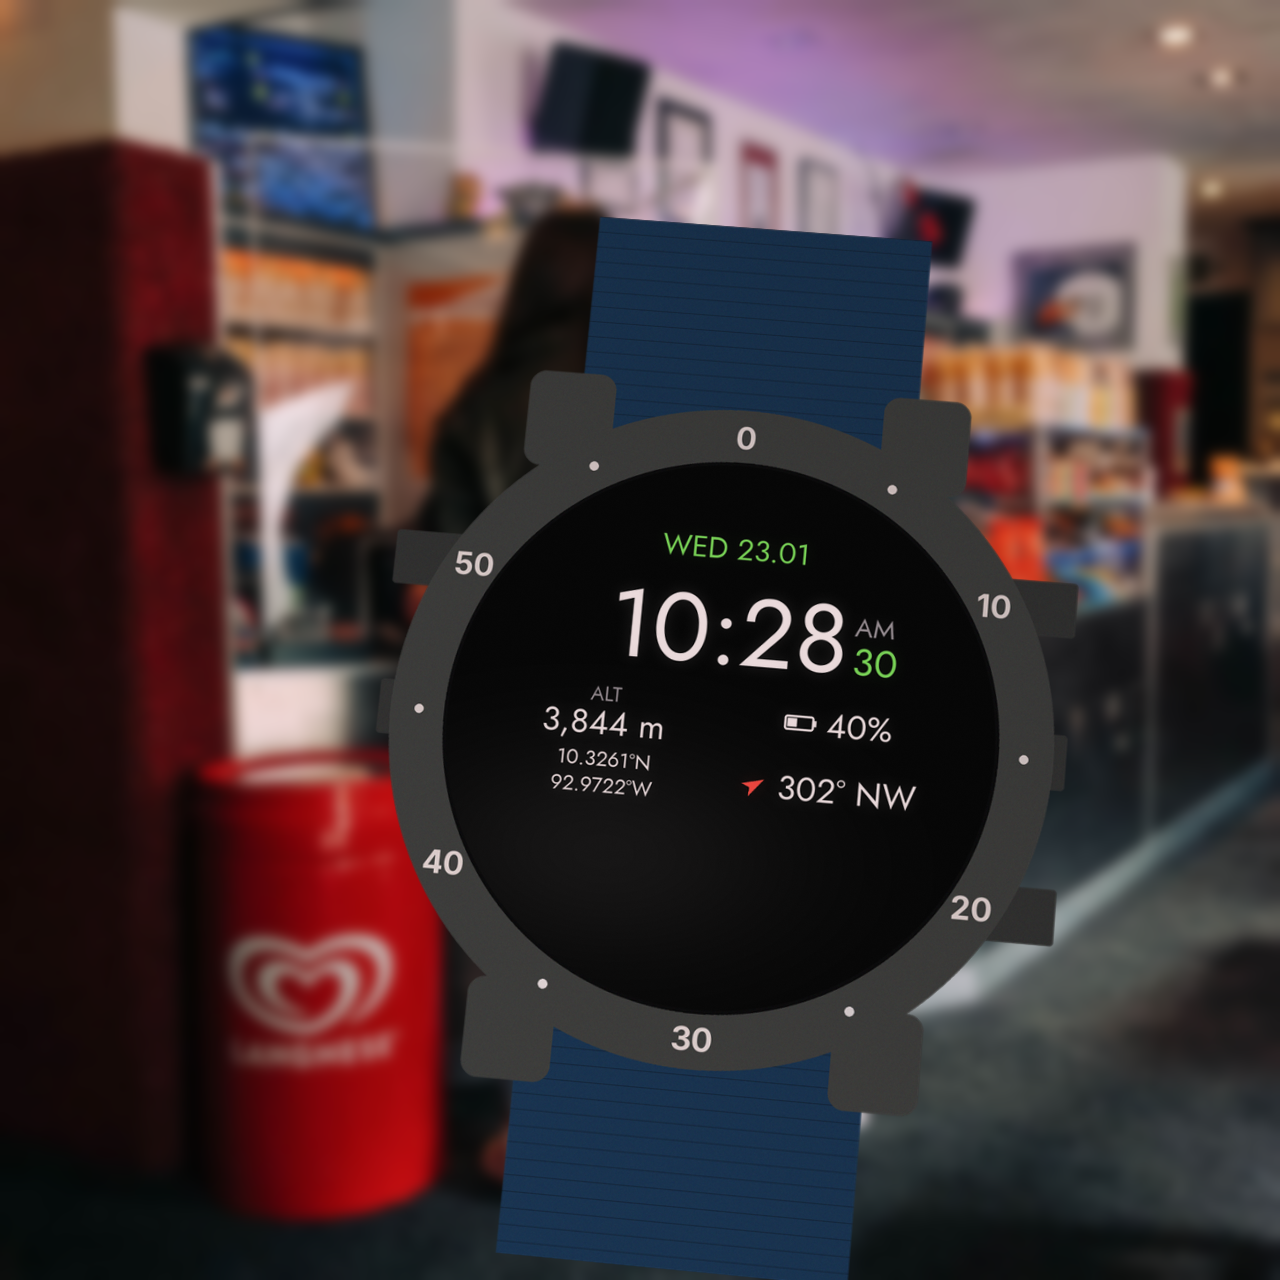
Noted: {"hour": 10, "minute": 28, "second": 30}
